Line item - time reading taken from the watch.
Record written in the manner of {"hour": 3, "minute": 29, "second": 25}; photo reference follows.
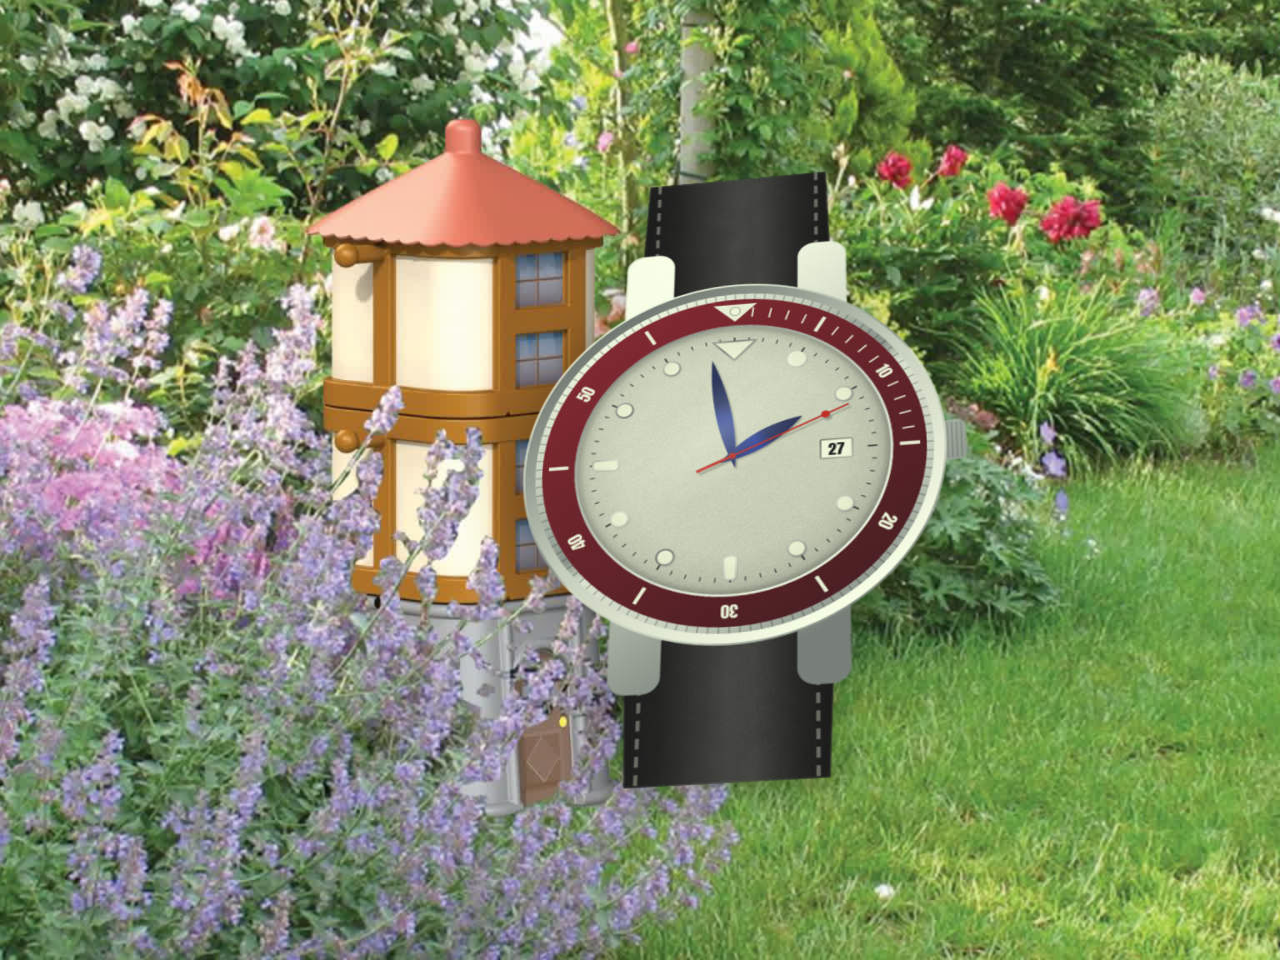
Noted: {"hour": 1, "minute": 58, "second": 11}
